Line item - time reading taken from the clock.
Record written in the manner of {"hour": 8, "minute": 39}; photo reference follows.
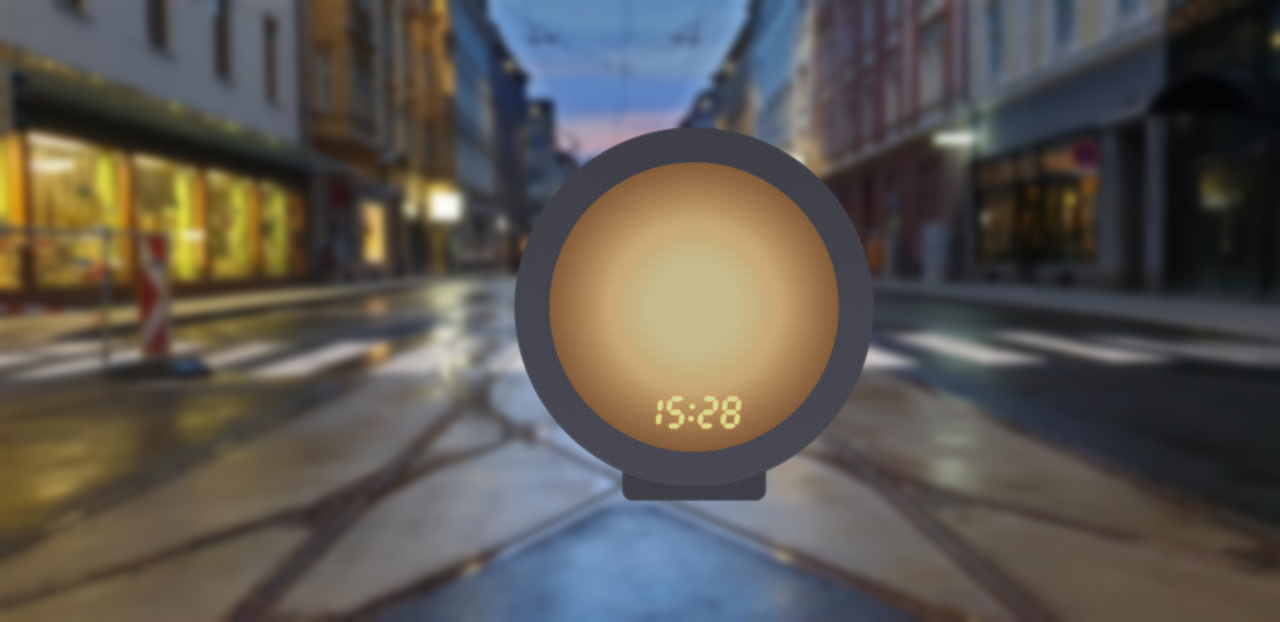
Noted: {"hour": 15, "minute": 28}
